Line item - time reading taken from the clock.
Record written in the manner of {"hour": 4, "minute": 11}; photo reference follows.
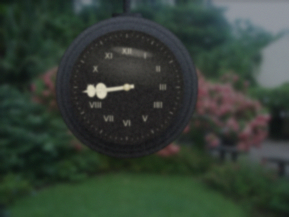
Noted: {"hour": 8, "minute": 44}
